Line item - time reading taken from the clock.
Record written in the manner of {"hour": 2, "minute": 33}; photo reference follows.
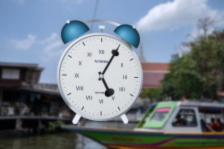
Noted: {"hour": 5, "minute": 5}
